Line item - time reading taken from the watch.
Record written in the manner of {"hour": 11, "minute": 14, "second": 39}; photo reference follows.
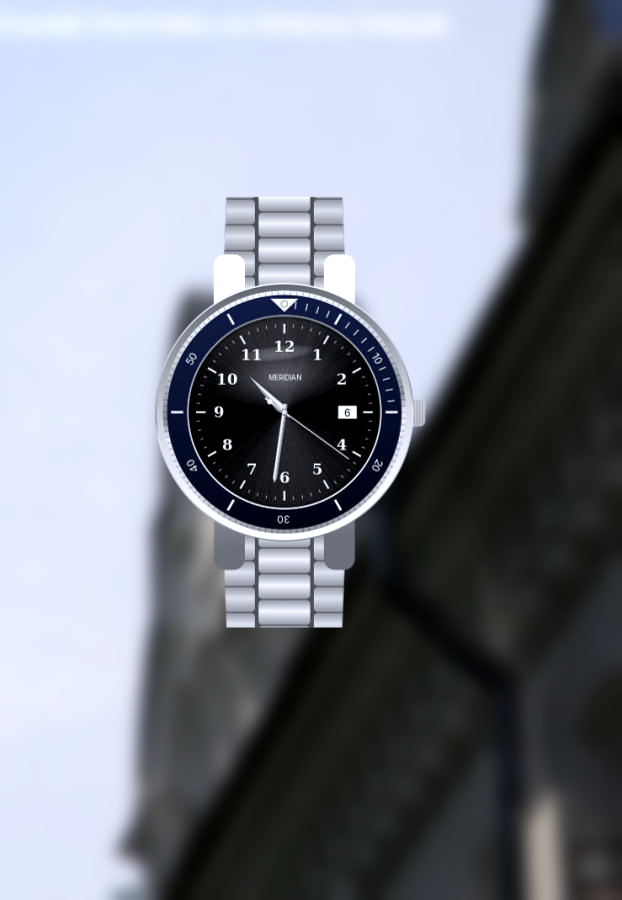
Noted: {"hour": 10, "minute": 31, "second": 21}
